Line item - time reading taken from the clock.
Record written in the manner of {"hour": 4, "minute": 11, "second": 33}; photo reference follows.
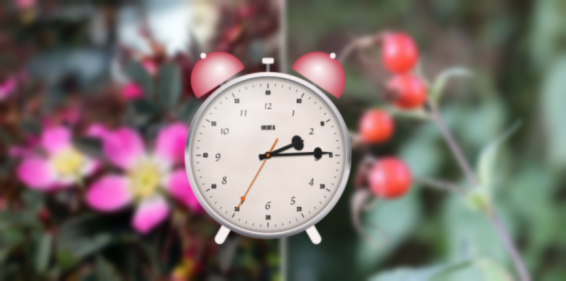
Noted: {"hour": 2, "minute": 14, "second": 35}
